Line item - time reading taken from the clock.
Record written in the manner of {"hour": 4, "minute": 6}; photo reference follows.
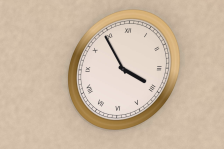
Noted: {"hour": 3, "minute": 54}
